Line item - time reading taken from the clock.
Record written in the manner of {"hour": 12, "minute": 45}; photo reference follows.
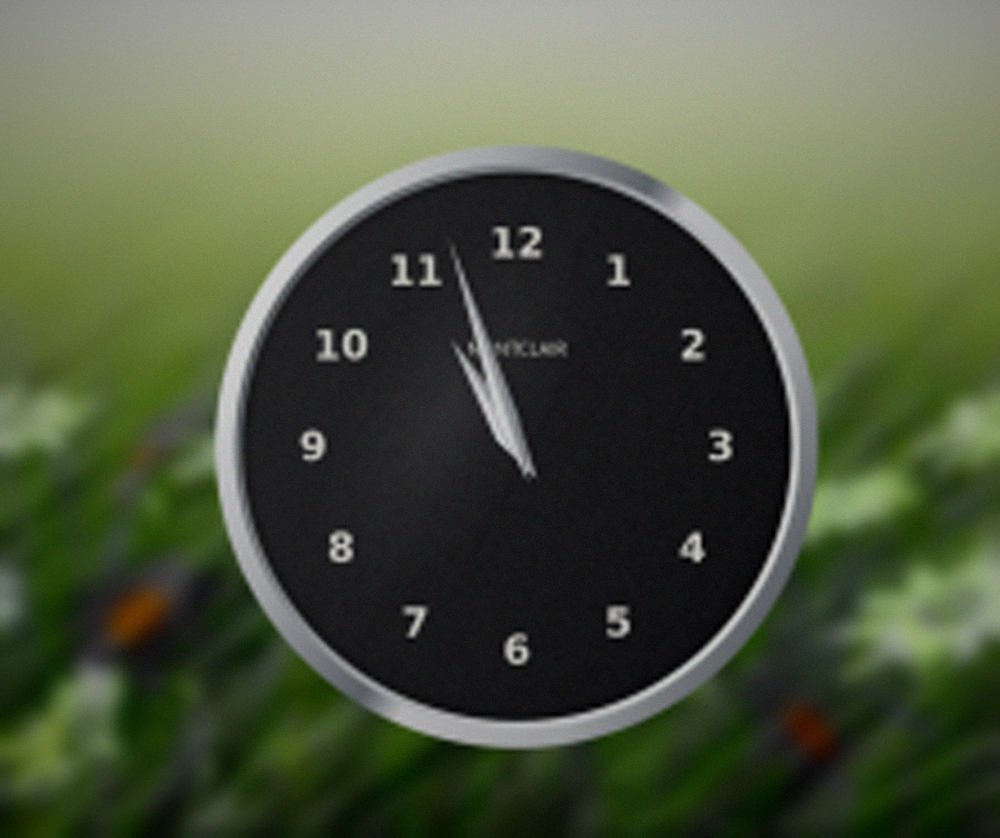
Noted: {"hour": 10, "minute": 57}
